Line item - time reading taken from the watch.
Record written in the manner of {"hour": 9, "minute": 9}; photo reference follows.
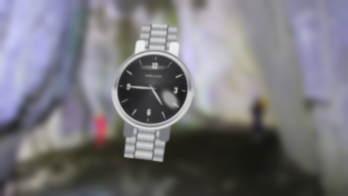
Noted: {"hour": 4, "minute": 45}
